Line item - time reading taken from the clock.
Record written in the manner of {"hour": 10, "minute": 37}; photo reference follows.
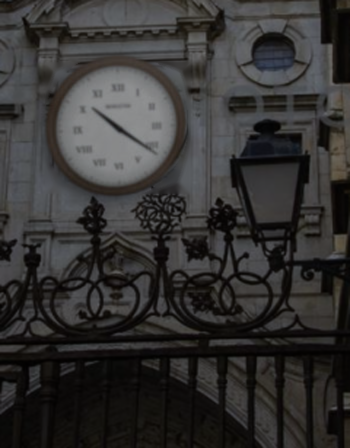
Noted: {"hour": 10, "minute": 21}
